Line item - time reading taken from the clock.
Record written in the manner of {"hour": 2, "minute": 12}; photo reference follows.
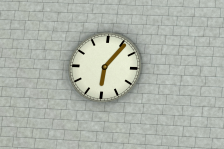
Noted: {"hour": 6, "minute": 6}
